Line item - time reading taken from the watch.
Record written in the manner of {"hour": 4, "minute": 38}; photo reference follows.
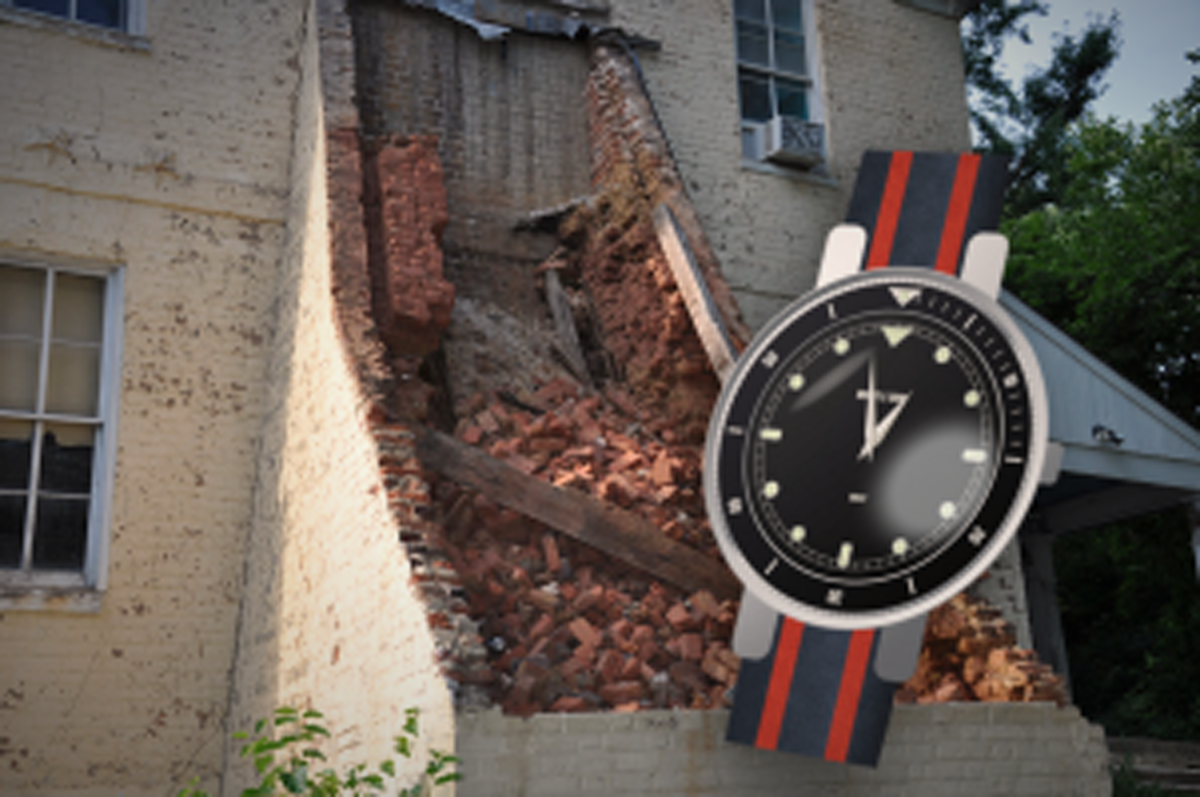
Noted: {"hour": 12, "minute": 58}
